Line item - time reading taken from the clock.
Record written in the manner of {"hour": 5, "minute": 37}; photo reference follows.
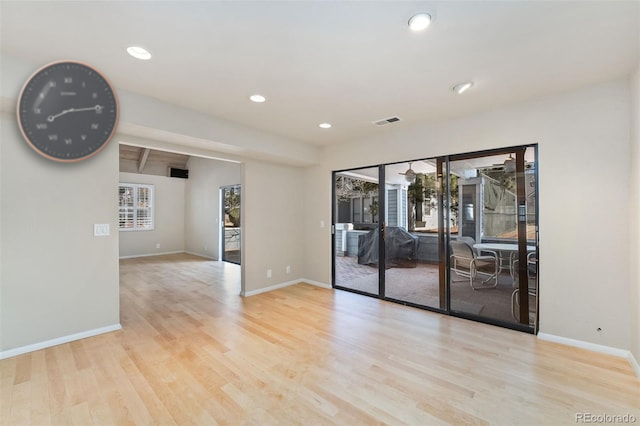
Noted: {"hour": 8, "minute": 14}
